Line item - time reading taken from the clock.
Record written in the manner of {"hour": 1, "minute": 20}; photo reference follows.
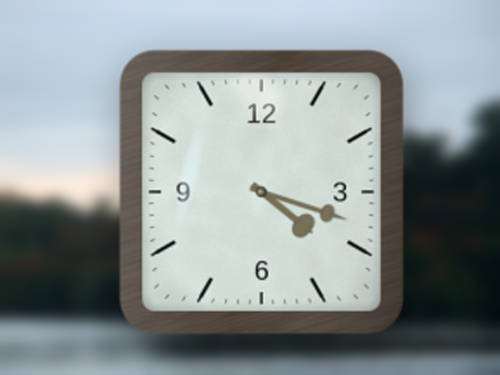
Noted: {"hour": 4, "minute": 18}
